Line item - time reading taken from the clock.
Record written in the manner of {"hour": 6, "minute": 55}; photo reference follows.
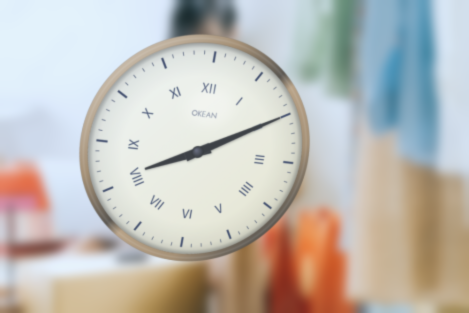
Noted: {"hour": 8, "minute": 10}
